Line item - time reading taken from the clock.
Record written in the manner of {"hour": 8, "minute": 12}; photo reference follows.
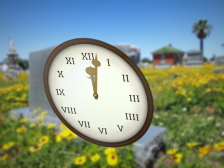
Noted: {"hour": 12, "minute": 2}
